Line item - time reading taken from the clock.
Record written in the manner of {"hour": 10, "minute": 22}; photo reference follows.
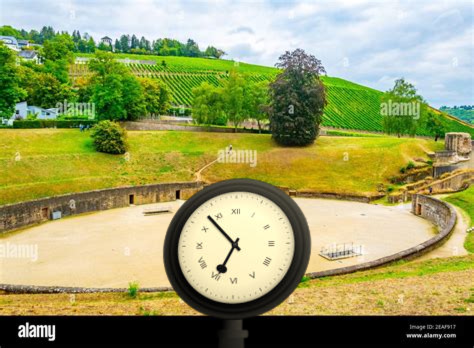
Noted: {"hour": 6, "minute": 53}
